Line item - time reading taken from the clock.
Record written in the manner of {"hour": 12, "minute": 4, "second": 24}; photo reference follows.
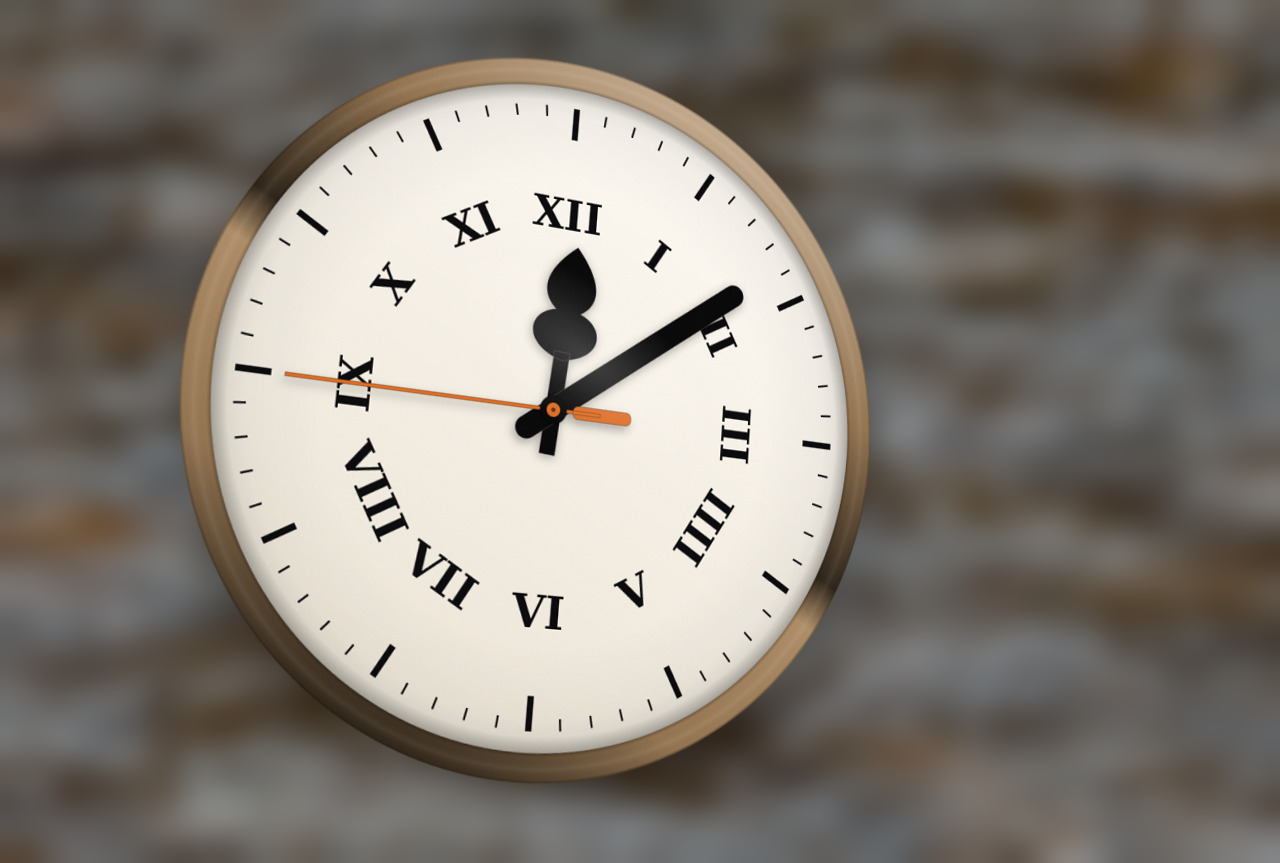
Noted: {"hour": 12, "minute": 8, "second": 45}
